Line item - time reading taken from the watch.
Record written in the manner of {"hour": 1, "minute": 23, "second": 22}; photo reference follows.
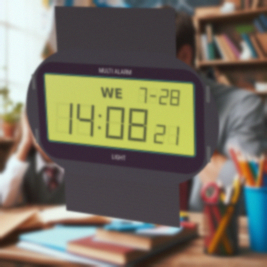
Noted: {"hour": 14, "minute": 8, "second": 21}
